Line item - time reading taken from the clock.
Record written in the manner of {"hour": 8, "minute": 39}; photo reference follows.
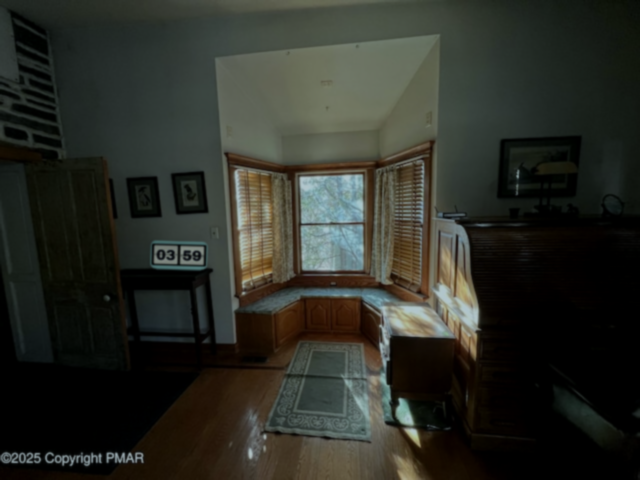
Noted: {"hour": 3, "minute": 59}
